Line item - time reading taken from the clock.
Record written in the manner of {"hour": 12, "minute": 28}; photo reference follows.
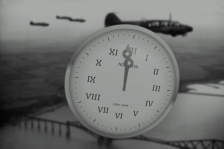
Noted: {"hour": 11, "minute": 59}
